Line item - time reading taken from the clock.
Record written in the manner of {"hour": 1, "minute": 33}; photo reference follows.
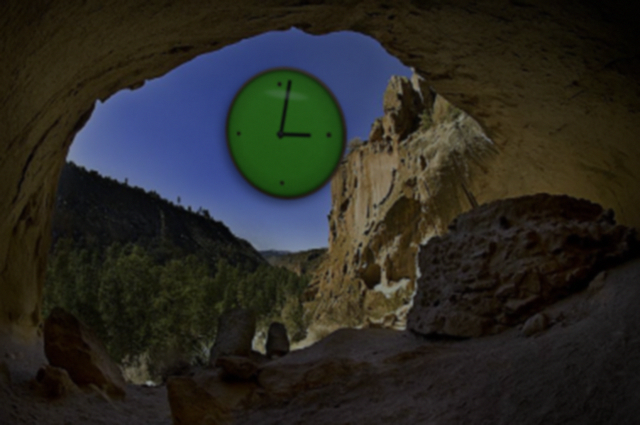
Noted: {"hour": 3, "minute": 2}
